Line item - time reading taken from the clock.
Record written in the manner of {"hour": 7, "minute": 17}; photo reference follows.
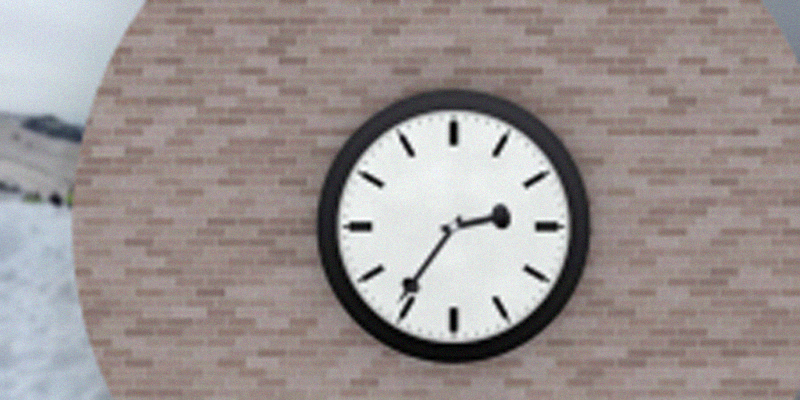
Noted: {"hour": 2, "minute": 36}
